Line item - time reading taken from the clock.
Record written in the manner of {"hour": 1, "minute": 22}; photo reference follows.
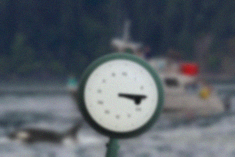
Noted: {"hour": 3, "minute": 14}
